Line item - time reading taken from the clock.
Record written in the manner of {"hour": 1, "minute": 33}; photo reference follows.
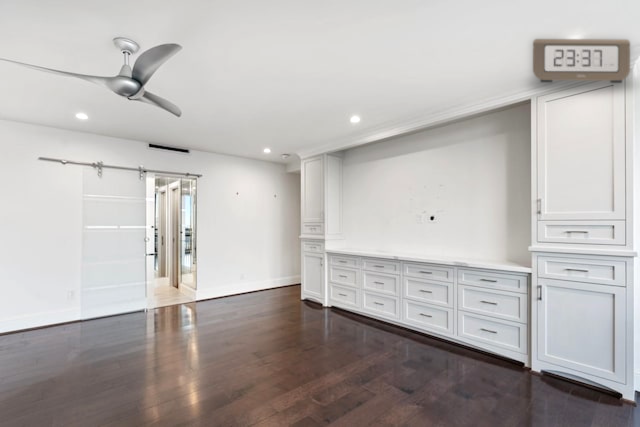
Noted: {"hour": 23, "minute": 37}
